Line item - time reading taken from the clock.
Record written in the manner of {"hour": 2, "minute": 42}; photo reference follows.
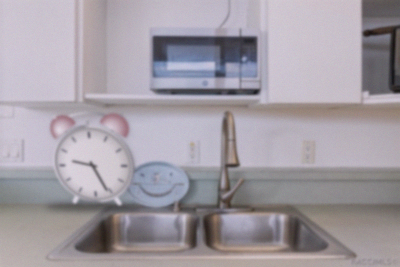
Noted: {"hour": 9, "minute": 26}
